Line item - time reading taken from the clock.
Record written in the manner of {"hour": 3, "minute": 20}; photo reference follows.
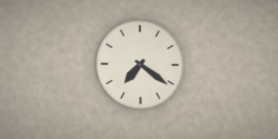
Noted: {"hour": 7, "minute": 21}
